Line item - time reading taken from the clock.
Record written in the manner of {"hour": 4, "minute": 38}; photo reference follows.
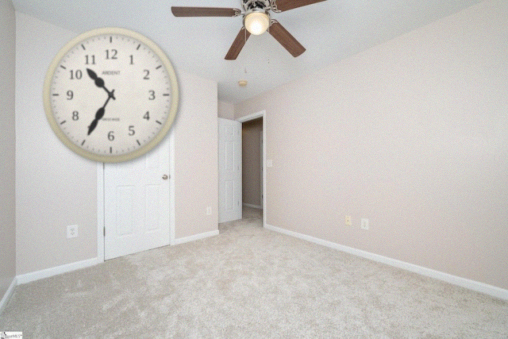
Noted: {"hour": 10, "minute": 35}
